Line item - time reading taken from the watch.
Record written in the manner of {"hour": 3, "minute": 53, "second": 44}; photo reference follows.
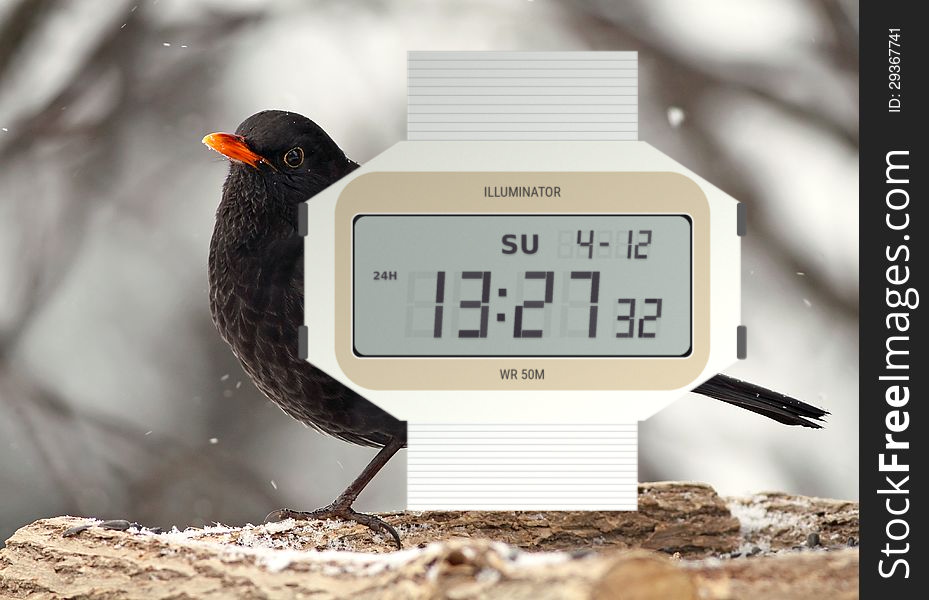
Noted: {"hour": 13, "minute": 27, "second": 32}
